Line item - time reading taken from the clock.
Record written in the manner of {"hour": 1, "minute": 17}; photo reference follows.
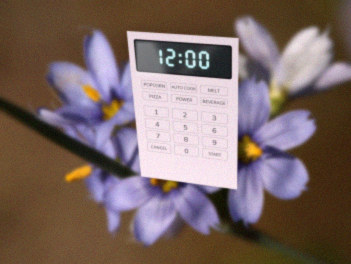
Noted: {"hour": 12, "minute": 0}
